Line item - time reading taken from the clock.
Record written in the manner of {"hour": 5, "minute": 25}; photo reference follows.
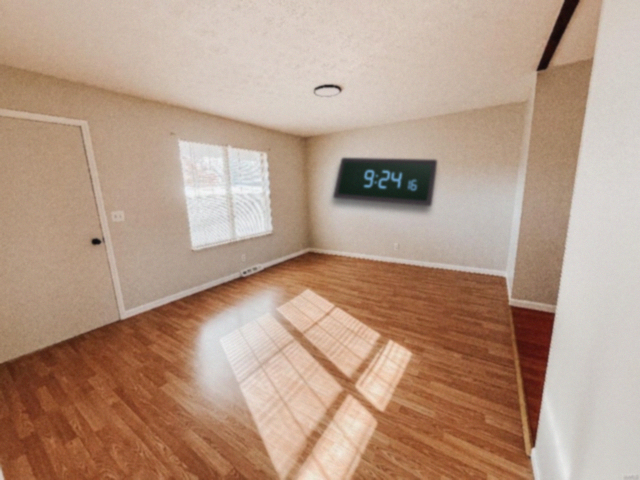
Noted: {"hour": 9, "minute": 24}
